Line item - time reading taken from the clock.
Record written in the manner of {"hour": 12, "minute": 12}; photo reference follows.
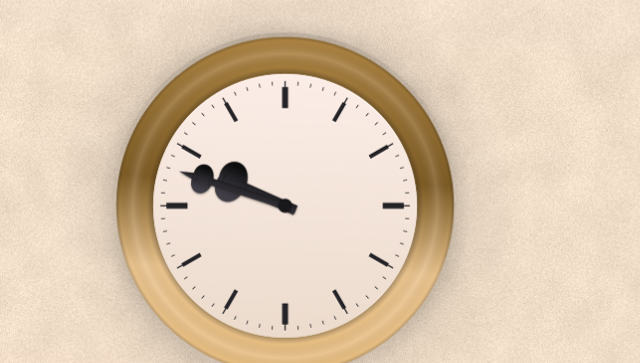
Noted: {"hour": 9, "minute": 48}
